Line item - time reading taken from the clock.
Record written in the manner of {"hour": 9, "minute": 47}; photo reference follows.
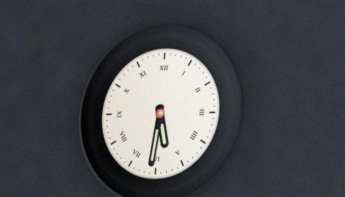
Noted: {"hour": 5, "minute": 31}
